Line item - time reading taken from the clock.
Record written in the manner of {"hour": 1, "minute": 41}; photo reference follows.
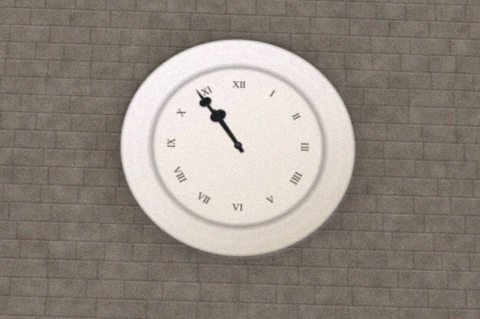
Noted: {"hour": 10, "minute": 54}
